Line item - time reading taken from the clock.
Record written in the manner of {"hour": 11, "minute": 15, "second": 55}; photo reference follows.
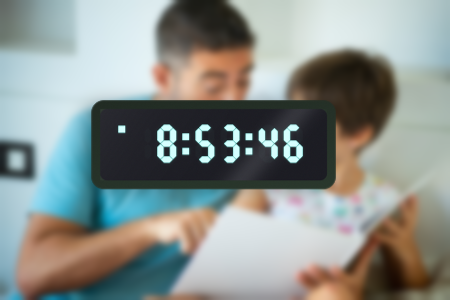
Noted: {"hour": 8, "minute": 53, "second": 46}
